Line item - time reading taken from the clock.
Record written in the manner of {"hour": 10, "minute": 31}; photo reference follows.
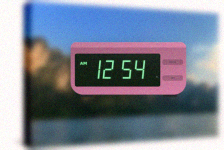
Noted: {"hour": 12, "minute": 54}
